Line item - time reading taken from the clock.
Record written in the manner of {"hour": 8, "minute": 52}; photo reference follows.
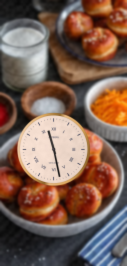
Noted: {"hour": 11, "minute": 28}
